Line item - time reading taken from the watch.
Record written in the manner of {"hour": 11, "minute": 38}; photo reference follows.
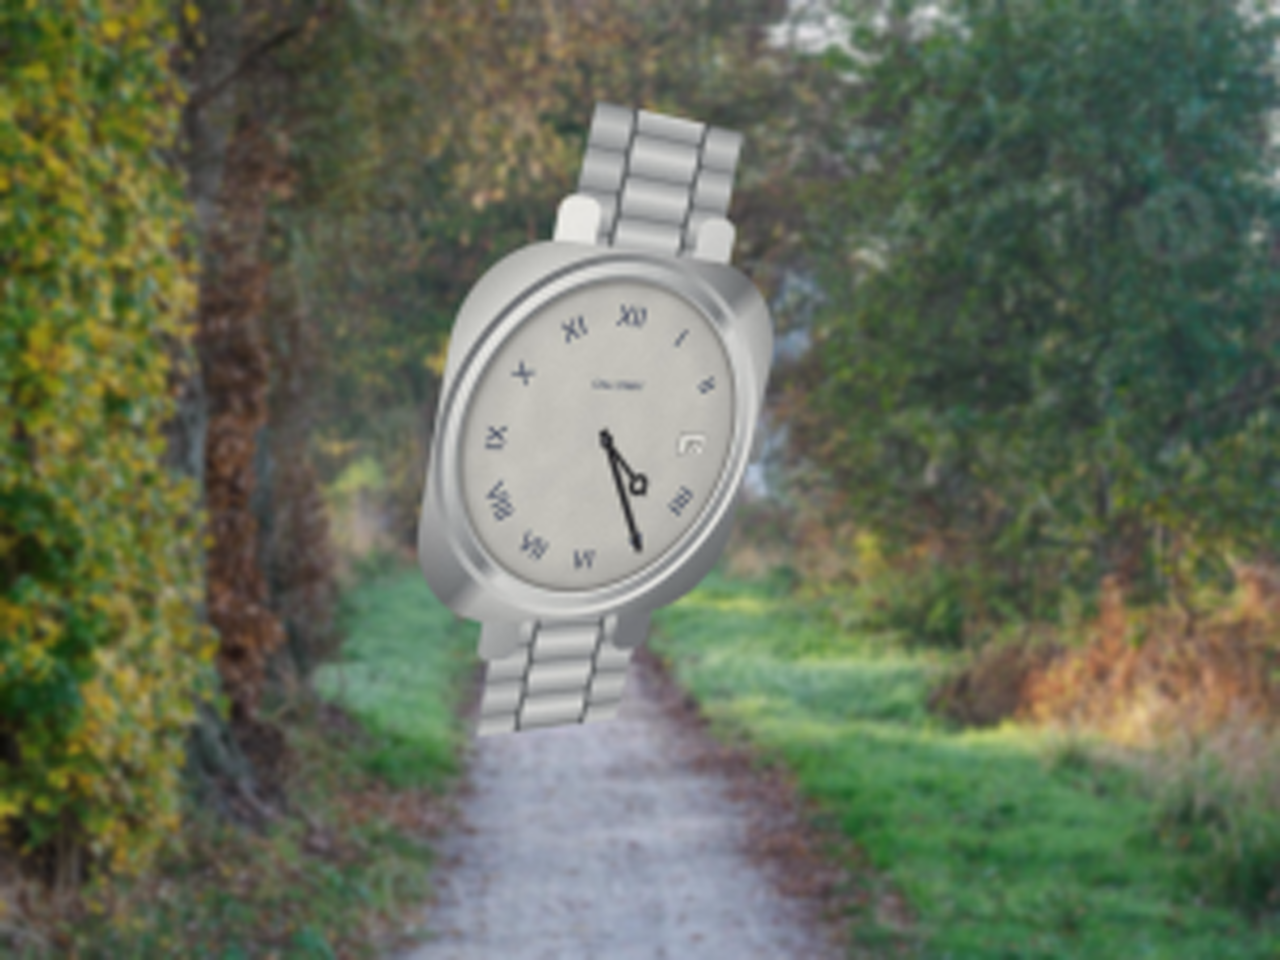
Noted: {"hour": 4, "minute": 25}
